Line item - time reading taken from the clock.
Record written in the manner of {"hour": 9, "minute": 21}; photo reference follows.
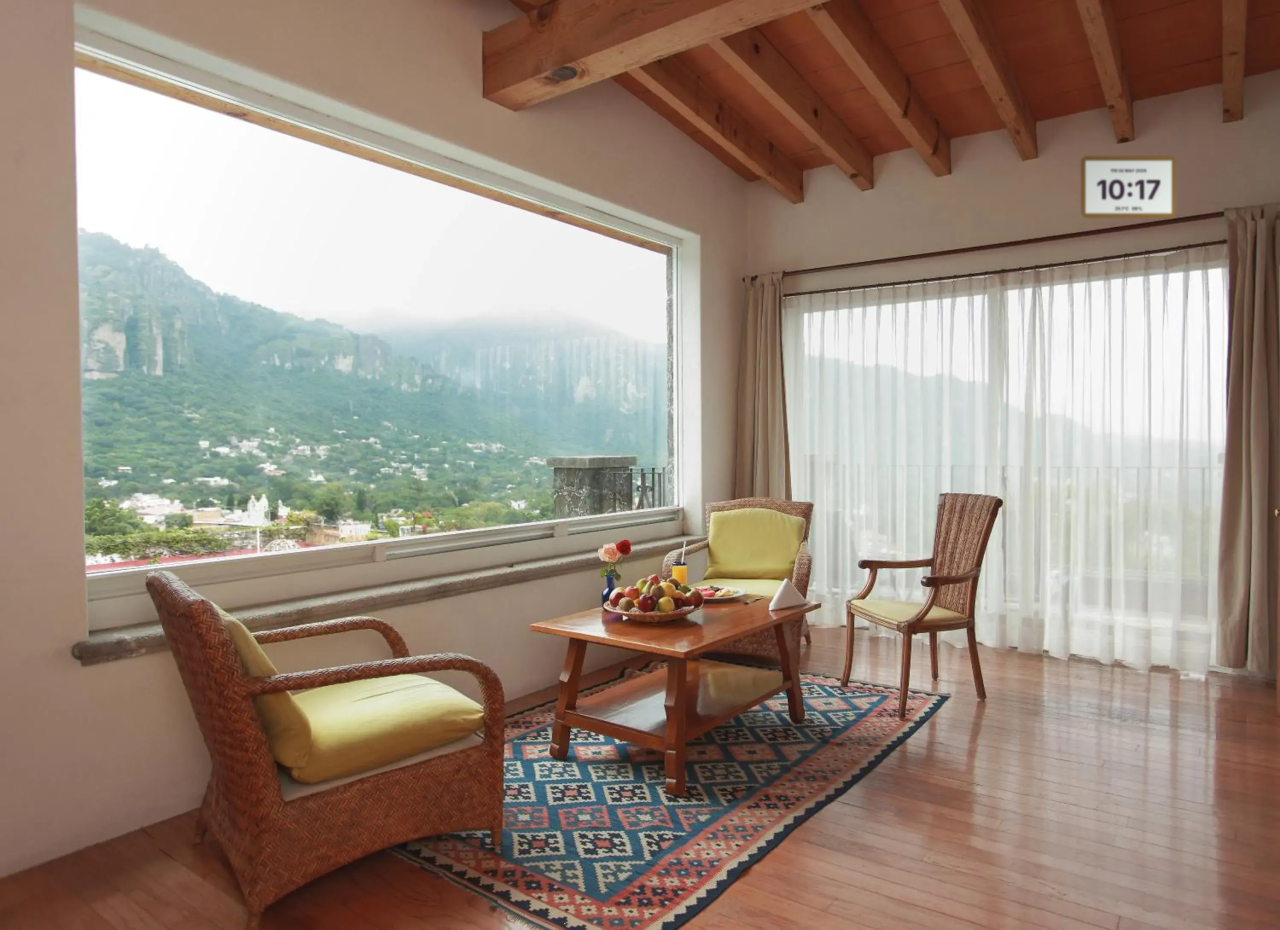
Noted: {"hour": 10, "minute": 17}
